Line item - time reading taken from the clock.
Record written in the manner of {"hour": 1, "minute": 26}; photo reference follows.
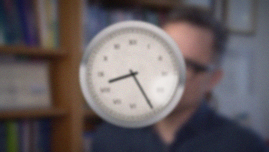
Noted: {"hour": 8, "minute": 25}
